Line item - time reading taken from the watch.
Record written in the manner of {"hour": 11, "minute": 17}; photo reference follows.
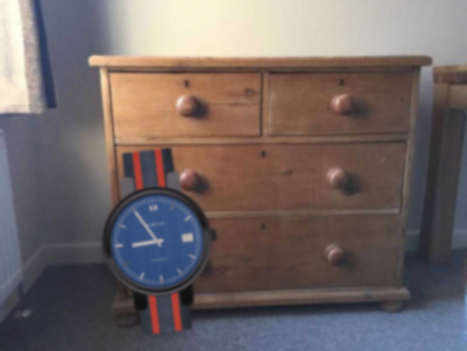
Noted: {"hour": 8, "minute": 55}
